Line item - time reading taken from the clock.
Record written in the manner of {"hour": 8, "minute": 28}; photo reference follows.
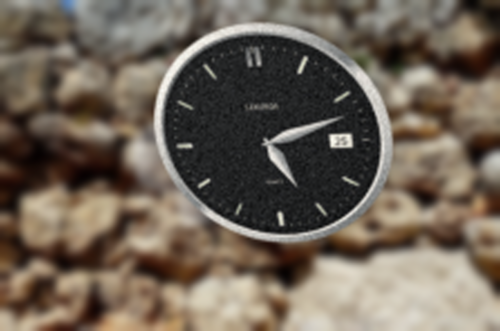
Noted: {"hour": 5, "minute": 12}
